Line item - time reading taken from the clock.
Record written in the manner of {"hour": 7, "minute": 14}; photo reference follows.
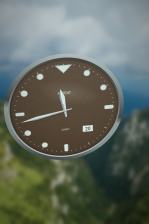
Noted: {"hour": 11, "minute": 43}
